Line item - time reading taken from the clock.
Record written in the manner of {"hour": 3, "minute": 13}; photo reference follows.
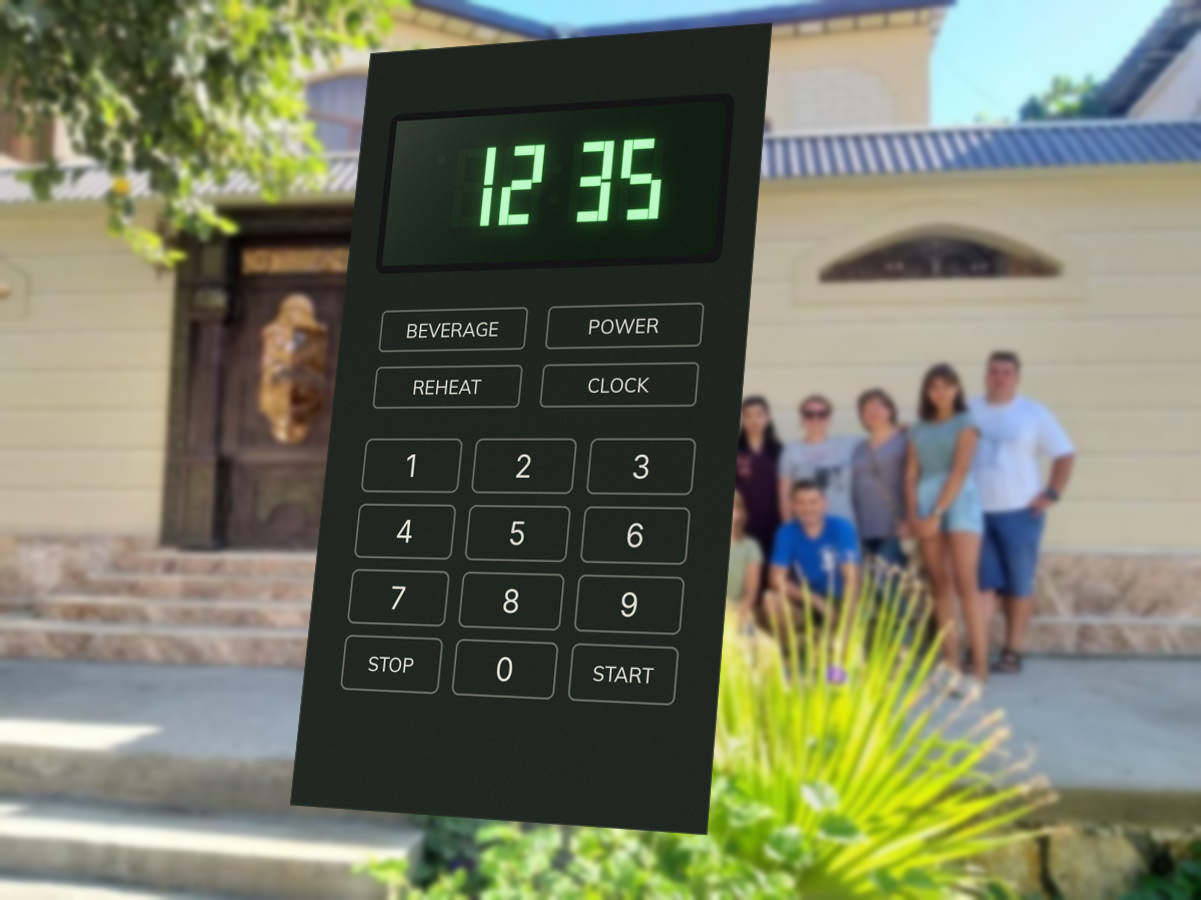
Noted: {"hour": 12, "minute": 35}
